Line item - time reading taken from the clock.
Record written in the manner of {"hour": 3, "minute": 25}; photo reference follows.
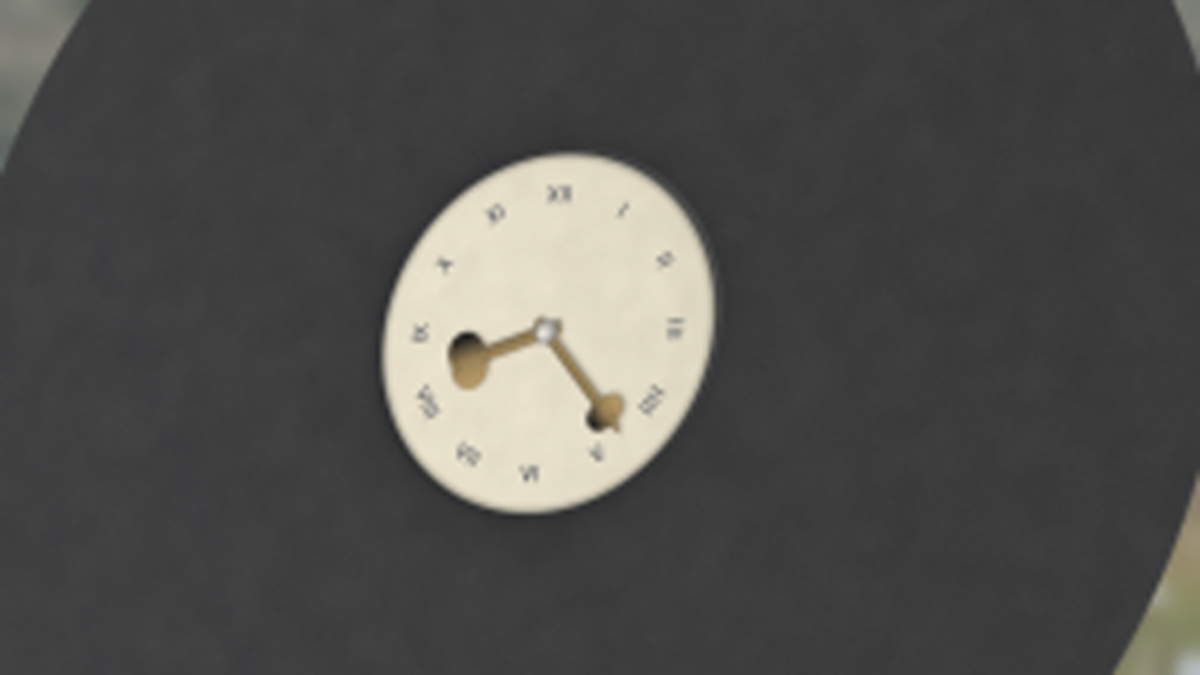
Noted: {"hour": 8, "minute": 23}
